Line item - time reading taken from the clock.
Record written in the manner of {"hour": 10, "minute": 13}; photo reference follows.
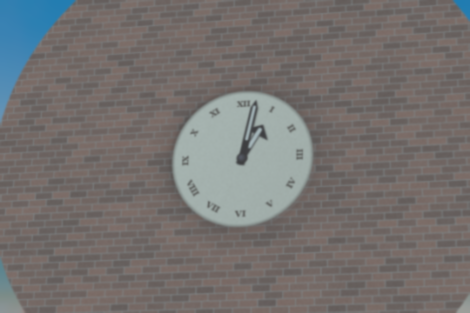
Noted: {"hour": 1, "minute": 2}
